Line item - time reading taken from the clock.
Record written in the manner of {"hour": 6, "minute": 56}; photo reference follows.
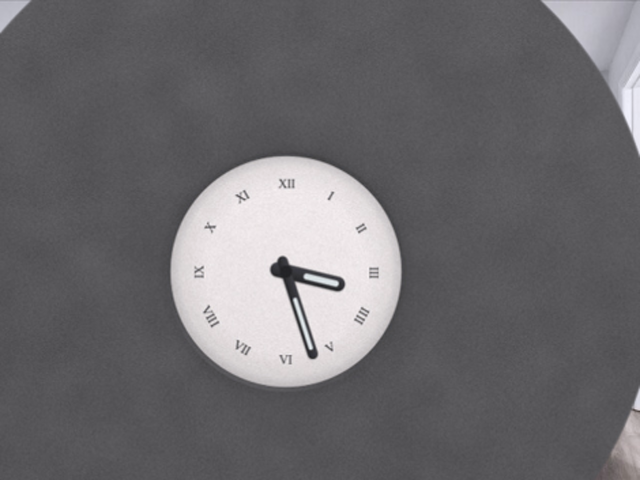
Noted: {"hour": 3, "minute": 27}
